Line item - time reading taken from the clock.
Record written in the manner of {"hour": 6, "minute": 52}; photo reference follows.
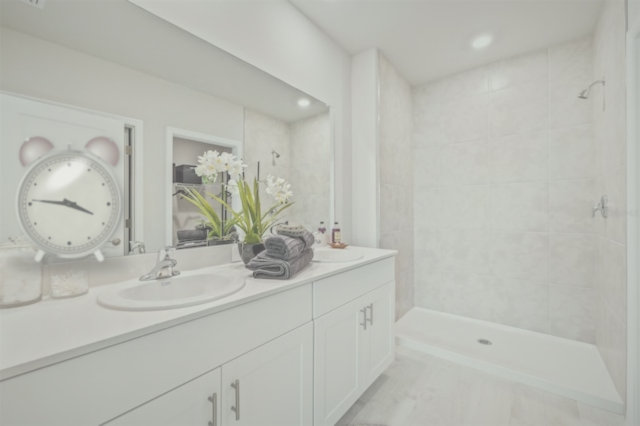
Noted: {"hour": 3, "minute": 46}
